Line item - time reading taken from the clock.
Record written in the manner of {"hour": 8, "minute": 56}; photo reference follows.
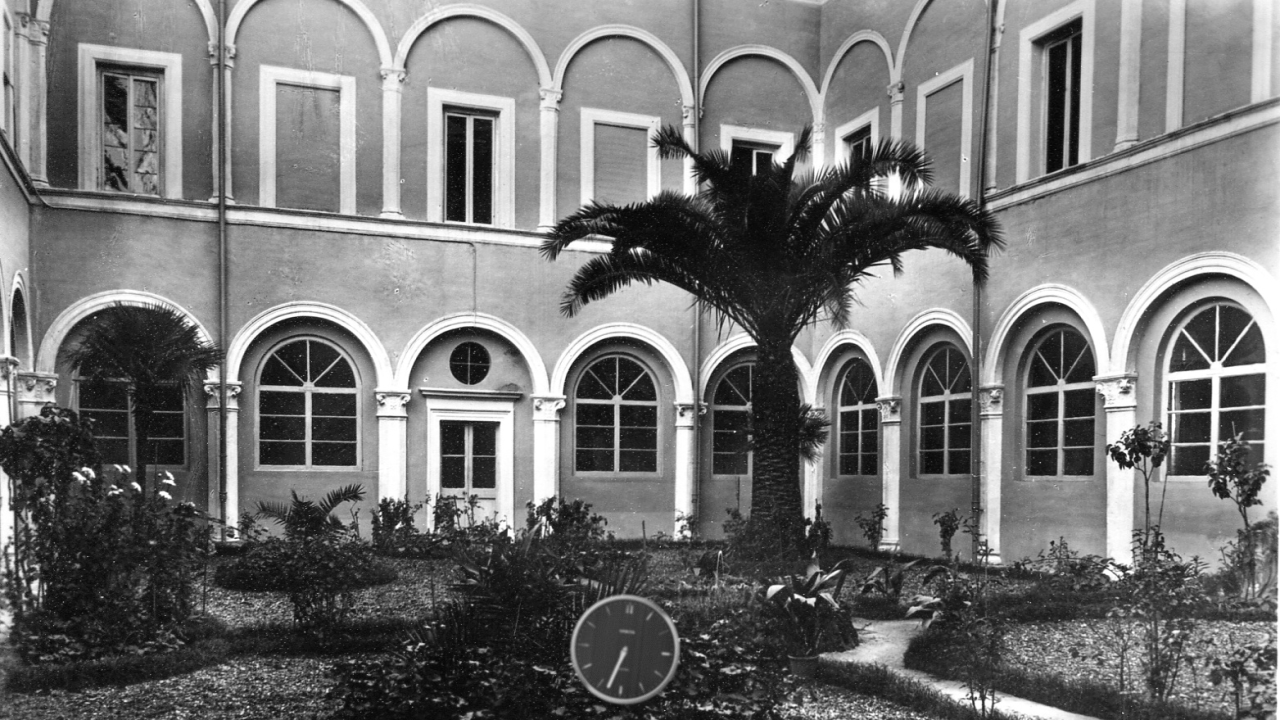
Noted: {"hour": 6, "minute": 33}
